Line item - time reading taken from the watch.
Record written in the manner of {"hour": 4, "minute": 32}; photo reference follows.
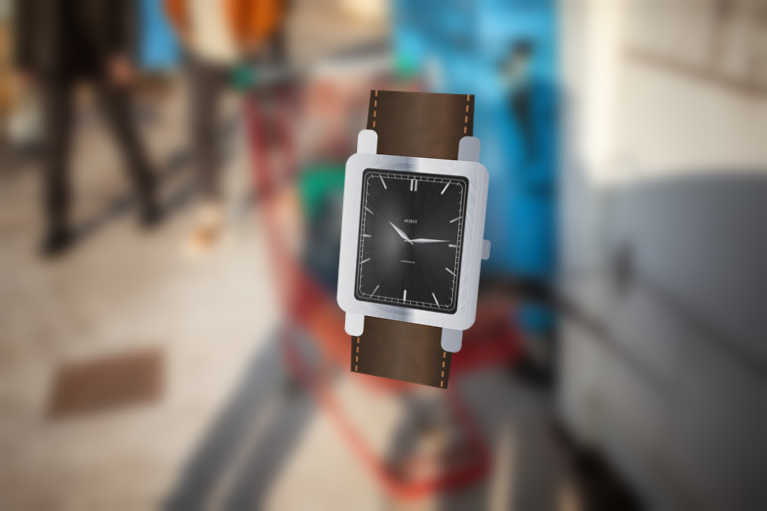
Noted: {"hour": 10, "minute": 14}
